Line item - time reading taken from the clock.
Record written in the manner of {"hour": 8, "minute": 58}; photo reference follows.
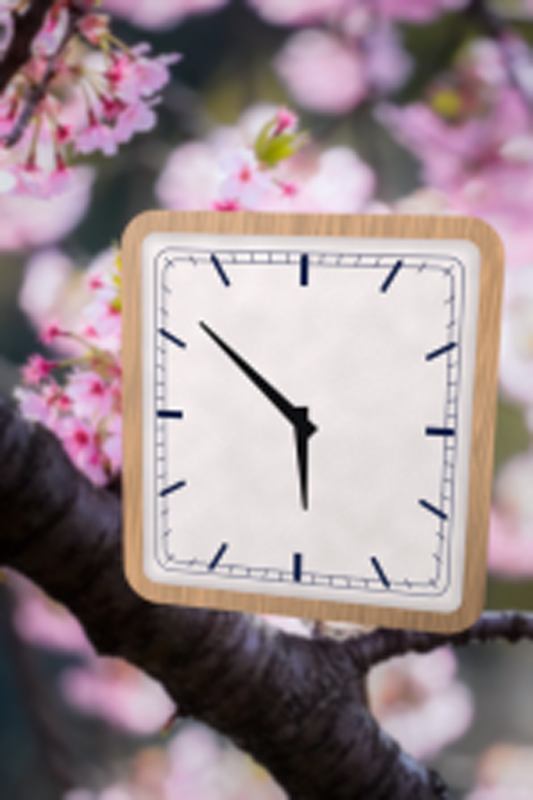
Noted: {"hour": 5, "minute": 52}
